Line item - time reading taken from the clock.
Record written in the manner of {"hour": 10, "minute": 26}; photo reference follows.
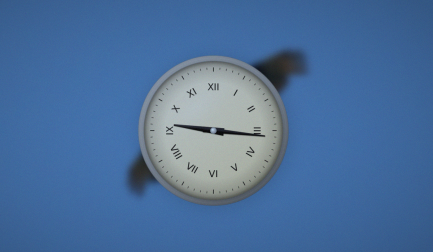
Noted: {"hour": 9, "minute": 16}
